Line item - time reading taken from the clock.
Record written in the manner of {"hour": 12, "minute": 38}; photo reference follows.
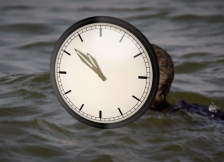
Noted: {"hour": 10, "minute": 52}
